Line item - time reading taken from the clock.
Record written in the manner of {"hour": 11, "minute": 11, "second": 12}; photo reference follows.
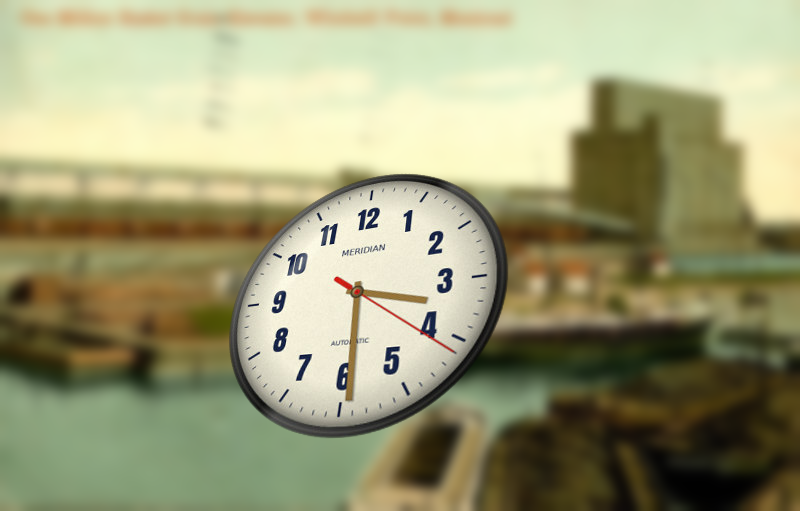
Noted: {"hour": 3, "minute": 29, "second": 21}
